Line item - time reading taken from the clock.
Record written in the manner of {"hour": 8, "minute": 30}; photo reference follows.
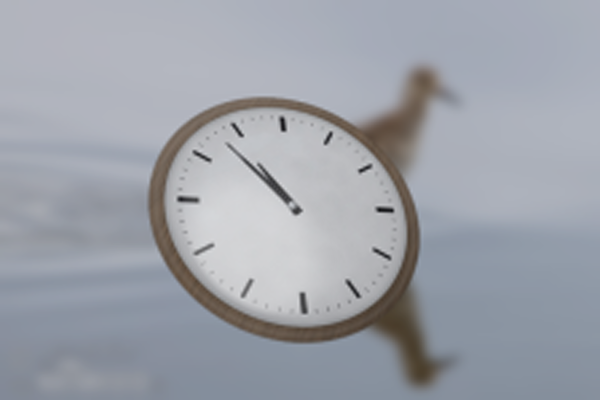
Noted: {"hour": 10, "minute": 53}
